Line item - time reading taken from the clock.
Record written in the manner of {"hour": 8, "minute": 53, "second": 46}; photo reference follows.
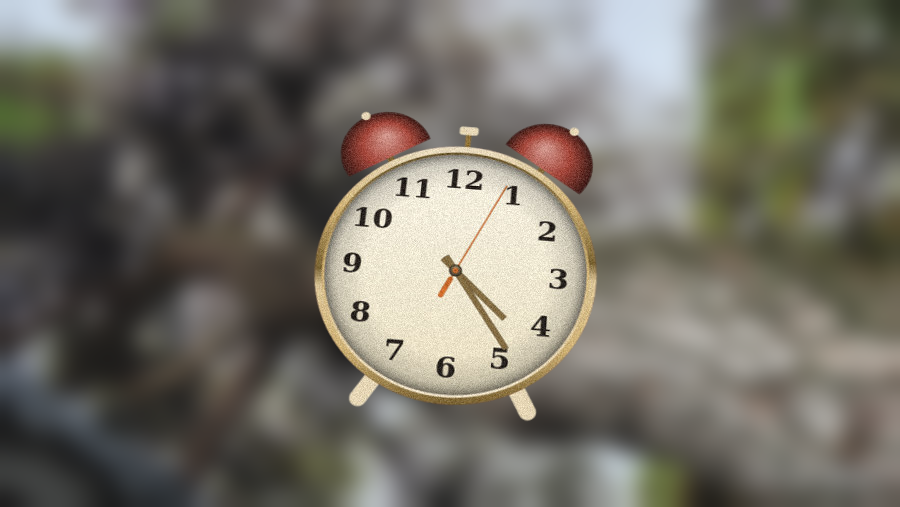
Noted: {"hour": 4, "minute": 24, "second": 4}
